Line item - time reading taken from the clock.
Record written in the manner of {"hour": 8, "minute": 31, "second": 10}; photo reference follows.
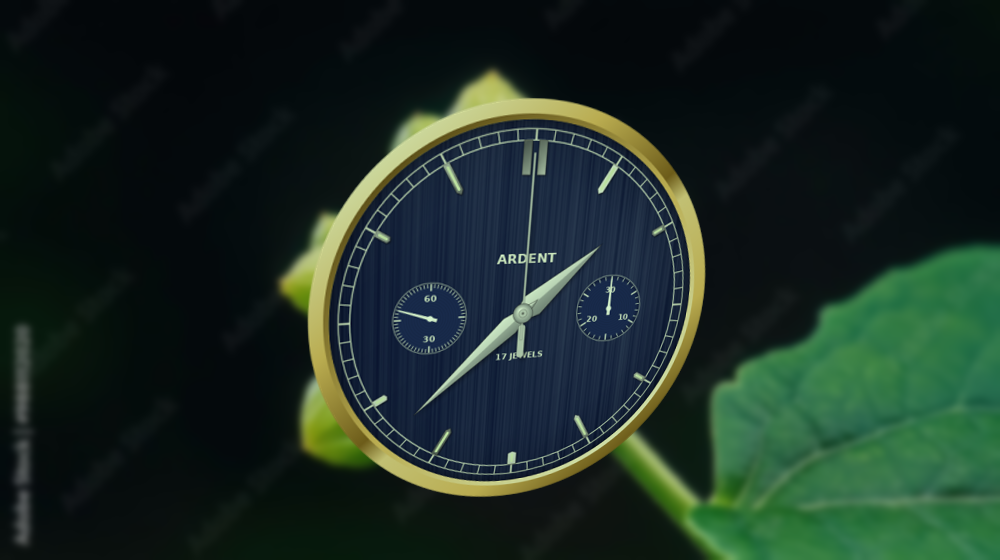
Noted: {"hour": 1, "minute": 37, "second": 48}
